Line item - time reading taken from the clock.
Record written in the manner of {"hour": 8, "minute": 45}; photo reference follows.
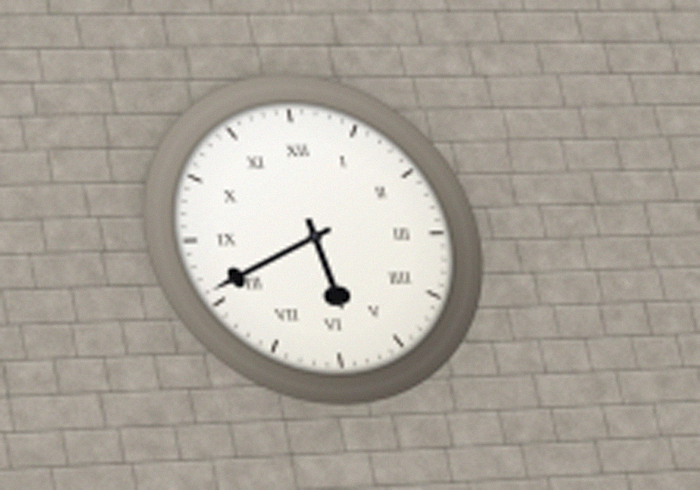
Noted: {"hour": 5, "minute": 41}
